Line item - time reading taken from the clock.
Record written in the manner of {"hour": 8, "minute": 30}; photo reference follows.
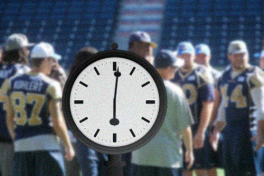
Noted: {"hour": 6, "minute": 1}
